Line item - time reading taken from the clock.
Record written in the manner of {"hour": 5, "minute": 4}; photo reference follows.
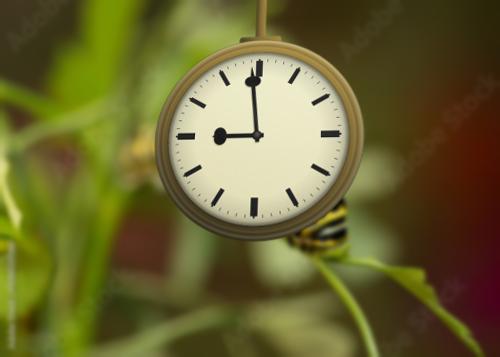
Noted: {"hour": 8, "minute": 59}
